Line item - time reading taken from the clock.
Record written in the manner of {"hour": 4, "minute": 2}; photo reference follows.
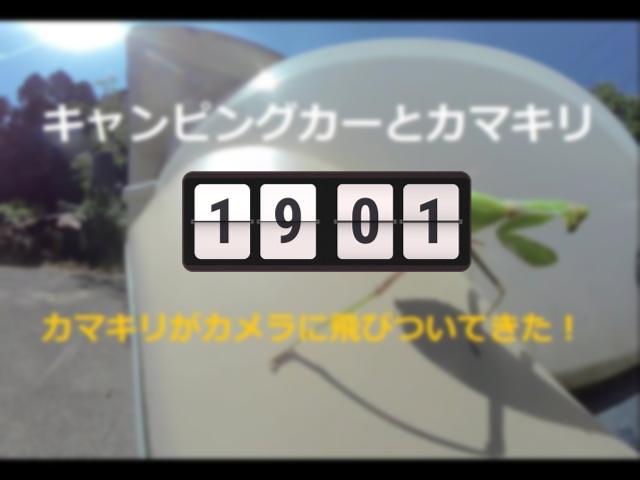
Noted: {"hour": 19, "minute": 1}
